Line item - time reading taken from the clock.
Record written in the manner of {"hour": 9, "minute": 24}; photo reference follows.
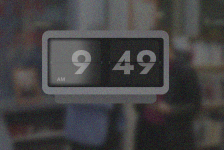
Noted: {"hour": 9, "minute": 49}
